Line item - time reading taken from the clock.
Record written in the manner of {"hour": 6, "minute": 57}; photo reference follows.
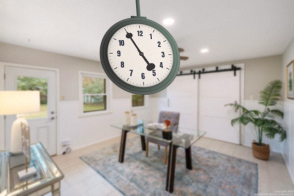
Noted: {"hour": 4, "minute": 55}
